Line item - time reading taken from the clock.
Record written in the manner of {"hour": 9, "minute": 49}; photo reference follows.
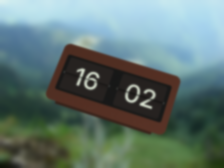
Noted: {"hour": 16, "minute": 2}
